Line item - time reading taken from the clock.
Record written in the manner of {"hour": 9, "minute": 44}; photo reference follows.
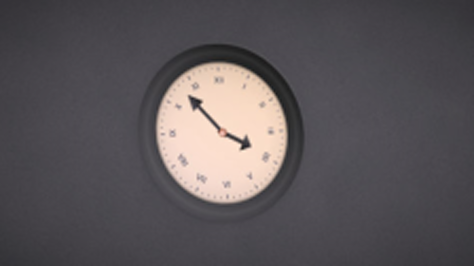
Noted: {"hour": 3, "minute": 53}
